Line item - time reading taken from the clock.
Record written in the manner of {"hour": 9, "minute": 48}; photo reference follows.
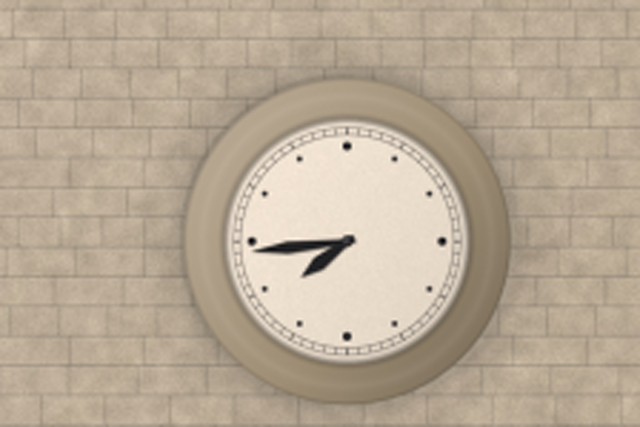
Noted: {"hour": 7, "minute": 44}
